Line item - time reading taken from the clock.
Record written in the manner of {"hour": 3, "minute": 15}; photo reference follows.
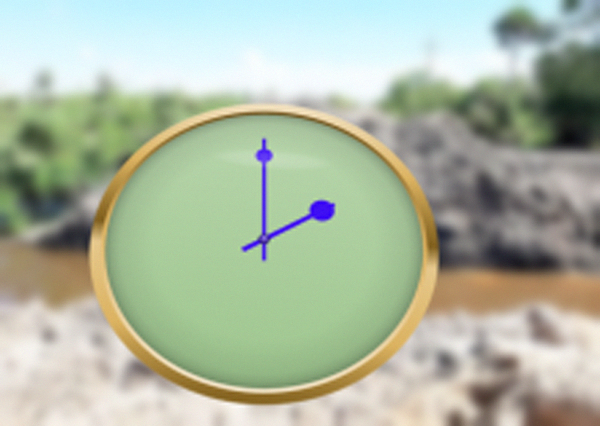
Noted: {"hour": 2, "minute": 0}
